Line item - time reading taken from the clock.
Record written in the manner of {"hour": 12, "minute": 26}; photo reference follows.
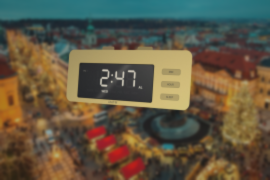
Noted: {"hour": 2, "minute": 47}
